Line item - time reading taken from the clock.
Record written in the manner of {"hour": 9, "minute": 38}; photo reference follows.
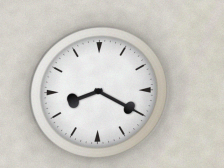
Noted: {"hour": 8, "minute": 20}
